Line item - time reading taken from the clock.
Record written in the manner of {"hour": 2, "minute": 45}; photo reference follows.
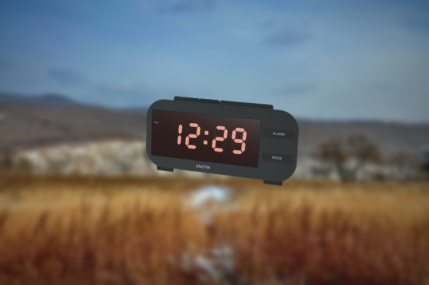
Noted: {"hour": 12, "minute": 29}
